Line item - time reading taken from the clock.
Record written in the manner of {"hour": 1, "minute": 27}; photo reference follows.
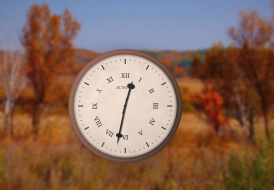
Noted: {"hour": 12, "minute": 32}
